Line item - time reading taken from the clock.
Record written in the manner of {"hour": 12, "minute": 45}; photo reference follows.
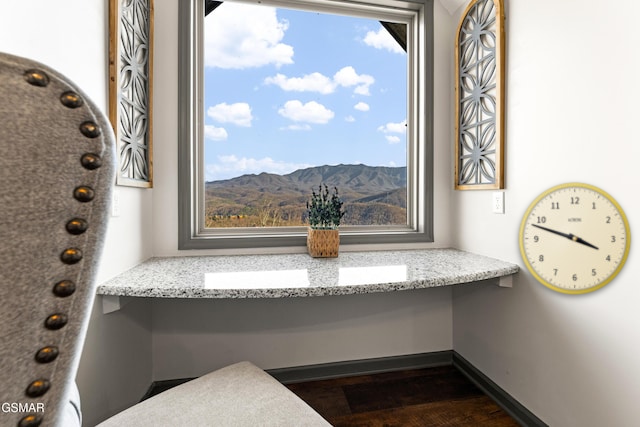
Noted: {"hour": 3, "minute": 48}
